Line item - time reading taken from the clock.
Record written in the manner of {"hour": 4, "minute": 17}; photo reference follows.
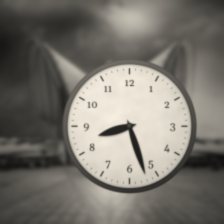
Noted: {"hour": 8, "minute": 27}
